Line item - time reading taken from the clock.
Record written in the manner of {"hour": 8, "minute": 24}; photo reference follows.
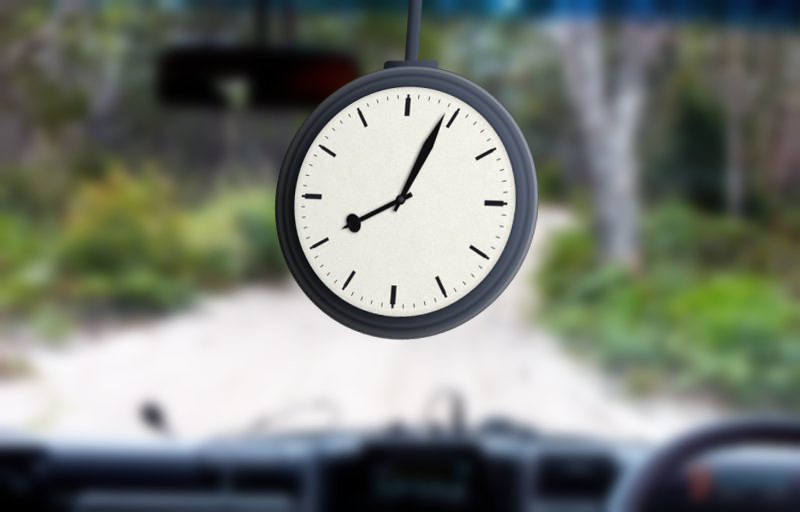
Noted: {"hour": 8, "minute": 4}
